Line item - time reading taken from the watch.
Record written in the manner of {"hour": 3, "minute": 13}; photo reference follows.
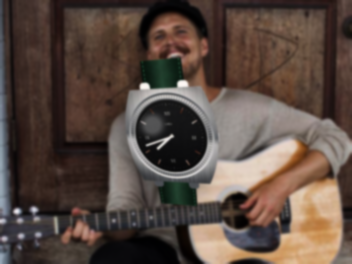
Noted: {"hour": 7, "minute": 42}
